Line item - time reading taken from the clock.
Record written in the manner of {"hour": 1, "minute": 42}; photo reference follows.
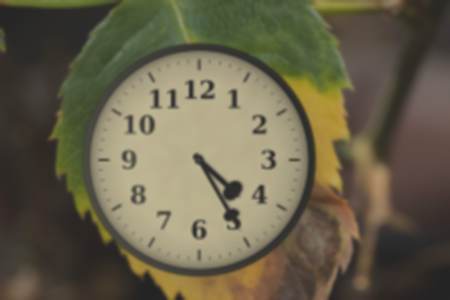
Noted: {"hour": 4, "minute": 25}
